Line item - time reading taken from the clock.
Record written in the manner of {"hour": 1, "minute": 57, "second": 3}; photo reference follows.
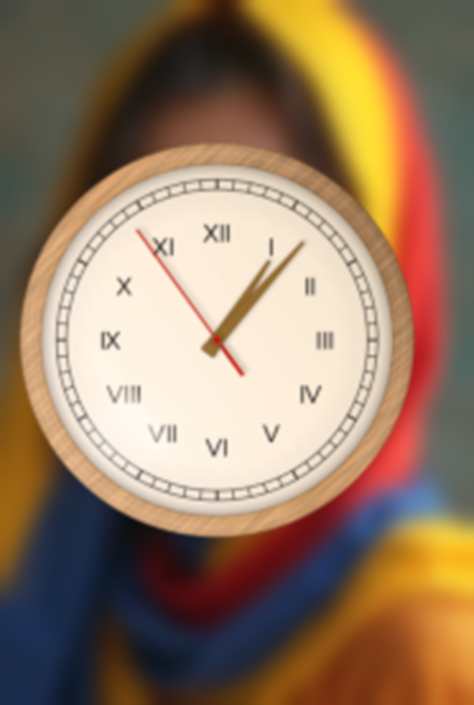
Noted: {"hour": 1, "minute": 6, "second": 54}
